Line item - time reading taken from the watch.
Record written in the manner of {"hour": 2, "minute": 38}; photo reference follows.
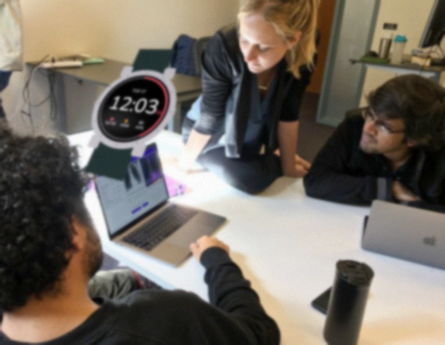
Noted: {"hour": 12, "minute": 3}
